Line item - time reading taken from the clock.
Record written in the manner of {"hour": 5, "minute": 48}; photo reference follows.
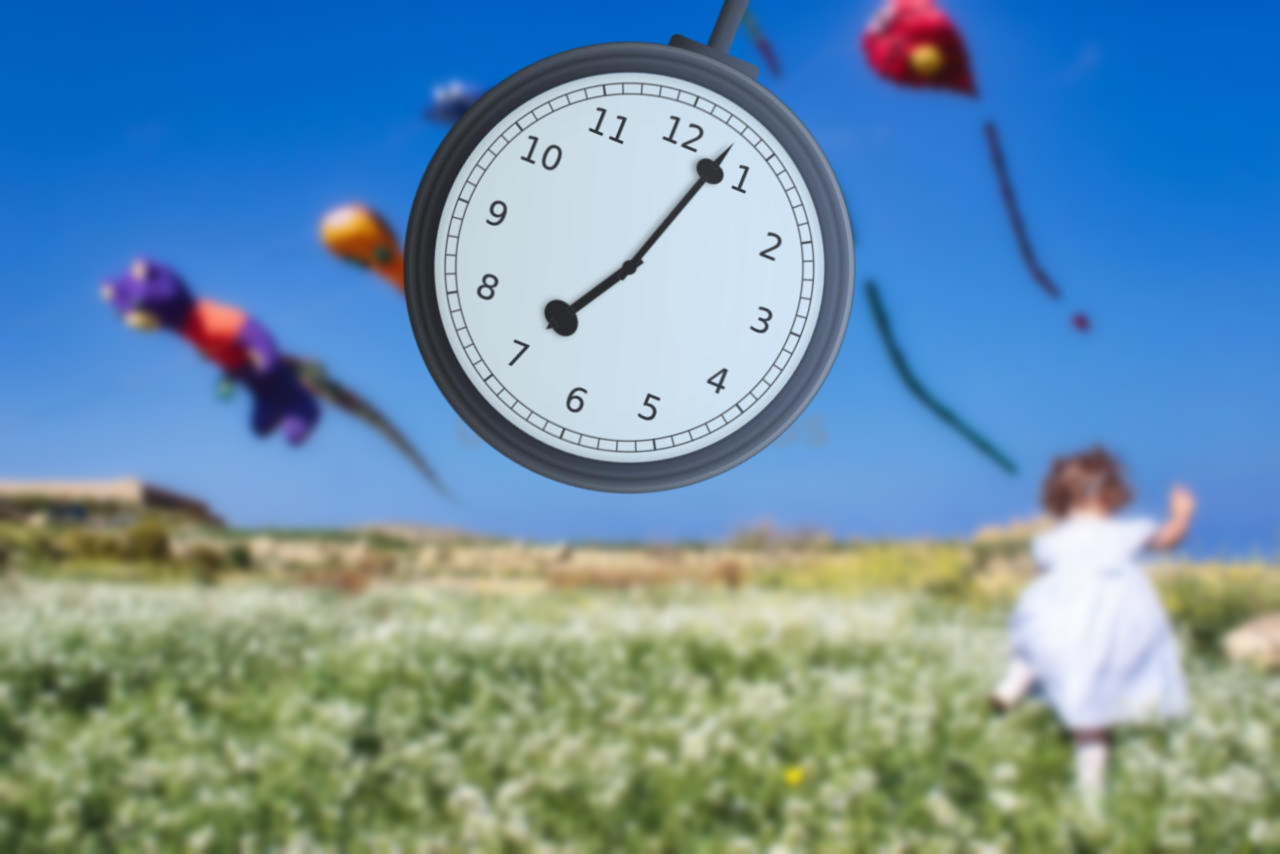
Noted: {"hour": 7, "minute": 3}
